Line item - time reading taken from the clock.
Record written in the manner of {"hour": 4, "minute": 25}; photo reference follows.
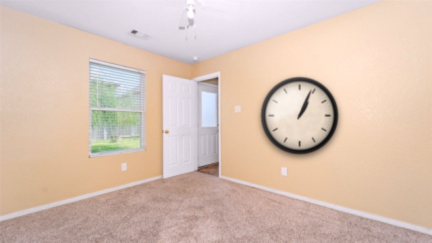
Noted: {"hour": 1, "minute": 4}
